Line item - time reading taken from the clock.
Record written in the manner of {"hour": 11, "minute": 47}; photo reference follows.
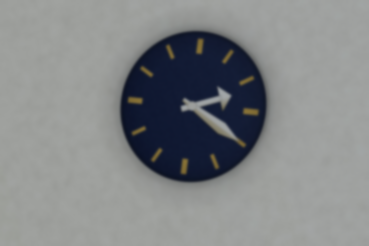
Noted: {"hour": 2, "minute": 20}
